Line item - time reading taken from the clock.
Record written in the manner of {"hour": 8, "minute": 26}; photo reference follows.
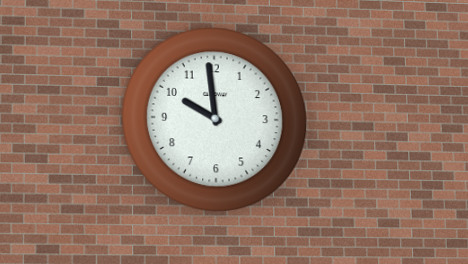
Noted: {"hour": 9, "minute": 59}
